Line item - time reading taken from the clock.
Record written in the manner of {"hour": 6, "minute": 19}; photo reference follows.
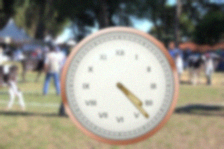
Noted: {"hour": 4, "minute": 23}
